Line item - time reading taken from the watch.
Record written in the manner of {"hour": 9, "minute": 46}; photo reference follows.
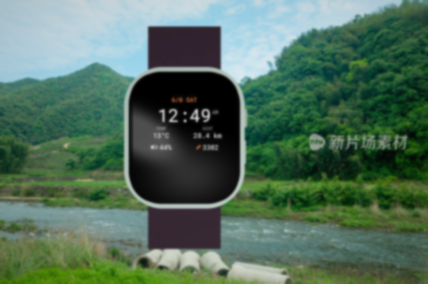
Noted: {"hour": 12, "minute": 49}
